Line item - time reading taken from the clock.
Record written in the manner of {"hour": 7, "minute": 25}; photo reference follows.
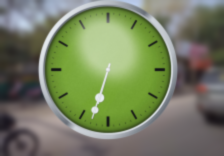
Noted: {"hour": 6, "minute": 33}
